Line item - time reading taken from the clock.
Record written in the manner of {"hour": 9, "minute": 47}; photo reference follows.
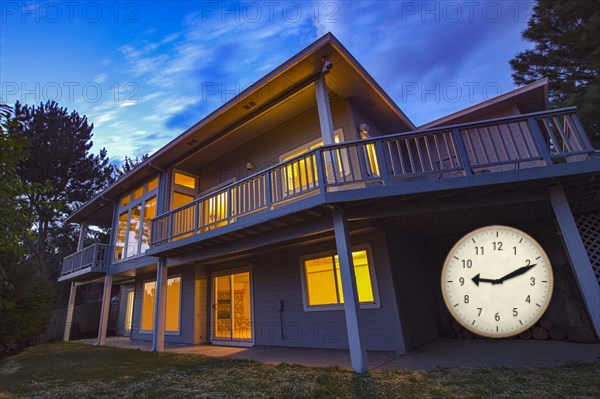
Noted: {"hour": 9, "minute": 11}
